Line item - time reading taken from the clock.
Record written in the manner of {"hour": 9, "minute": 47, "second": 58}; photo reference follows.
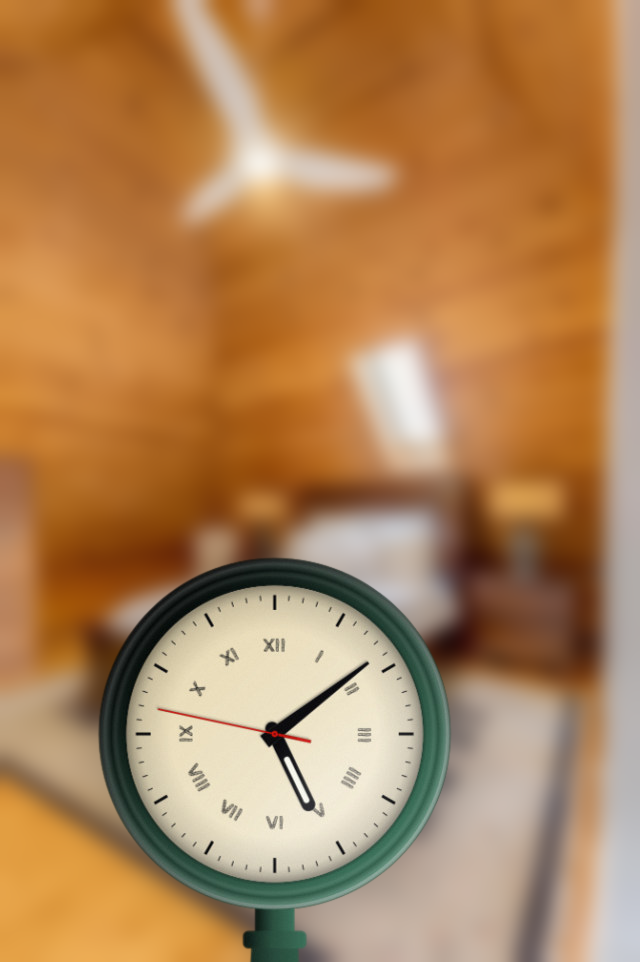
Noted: {"hour": 5, "minute": 8, "second": 47}
